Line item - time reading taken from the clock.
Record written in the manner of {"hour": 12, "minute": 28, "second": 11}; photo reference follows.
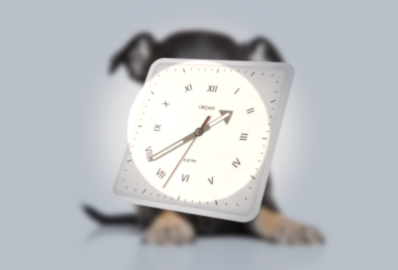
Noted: {"hour": 1, "minute": 38, "second": 33}
